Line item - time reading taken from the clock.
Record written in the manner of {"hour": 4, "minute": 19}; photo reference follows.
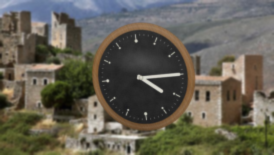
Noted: {"hour": 4, "minute": 15}
